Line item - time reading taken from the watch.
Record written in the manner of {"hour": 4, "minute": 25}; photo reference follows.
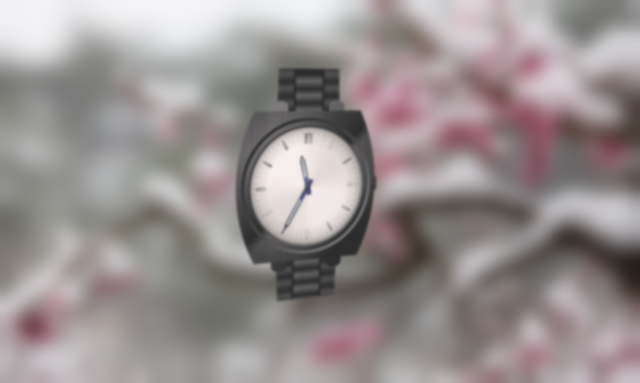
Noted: {"hour": 11, "minute": 35}
